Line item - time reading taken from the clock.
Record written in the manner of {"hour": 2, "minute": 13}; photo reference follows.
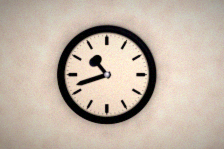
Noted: {"hour": 10, "minute": 42}
